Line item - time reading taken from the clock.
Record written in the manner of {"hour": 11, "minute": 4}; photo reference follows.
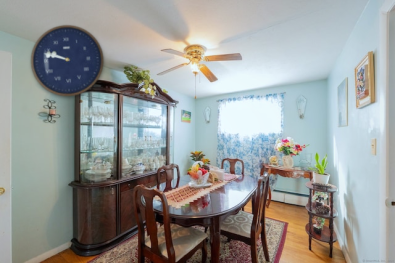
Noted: {"hour": 9, "minute": 48}
